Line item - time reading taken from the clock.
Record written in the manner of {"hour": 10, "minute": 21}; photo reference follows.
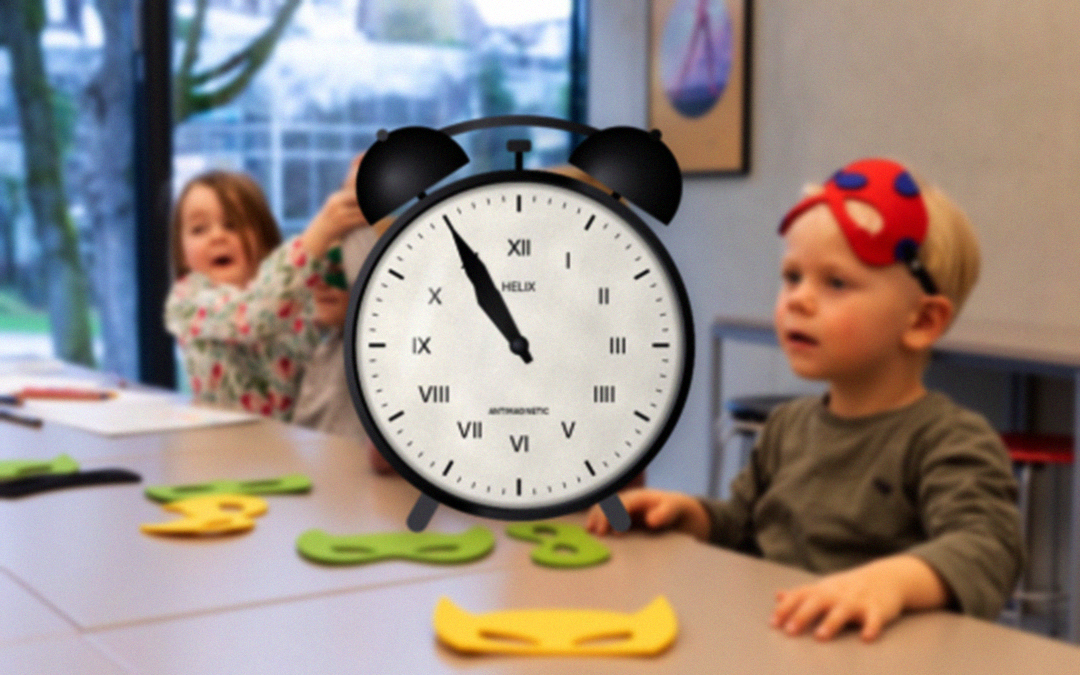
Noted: {"hour": 10, "minute": 55}
